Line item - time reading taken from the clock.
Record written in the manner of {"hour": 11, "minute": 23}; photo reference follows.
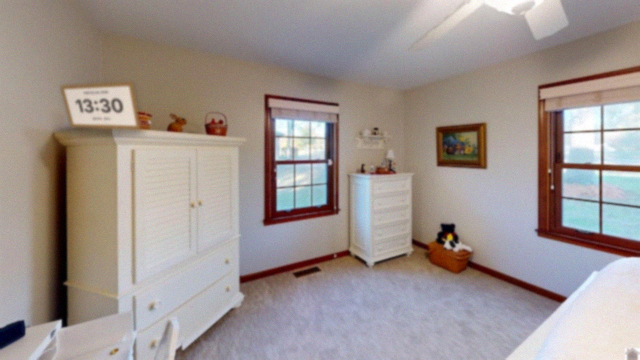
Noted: {"hour": 13, "minute": 30}
